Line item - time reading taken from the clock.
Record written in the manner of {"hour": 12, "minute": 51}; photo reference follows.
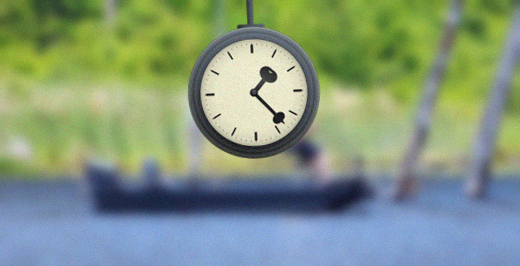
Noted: {"hour": 1, "minute": 23}
